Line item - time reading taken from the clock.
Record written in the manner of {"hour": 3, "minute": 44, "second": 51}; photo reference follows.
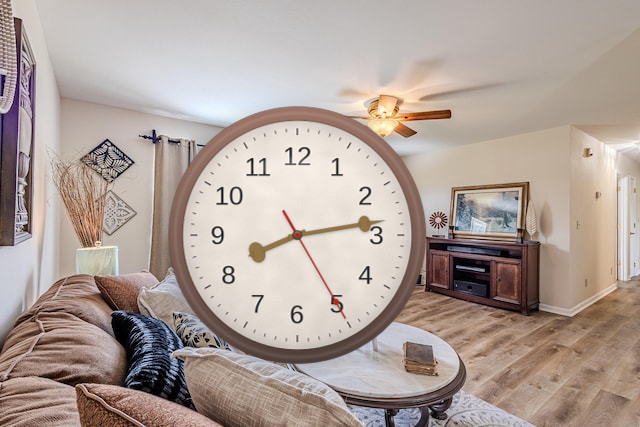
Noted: {"hour": 8, "minute": 13, "second": 25}
